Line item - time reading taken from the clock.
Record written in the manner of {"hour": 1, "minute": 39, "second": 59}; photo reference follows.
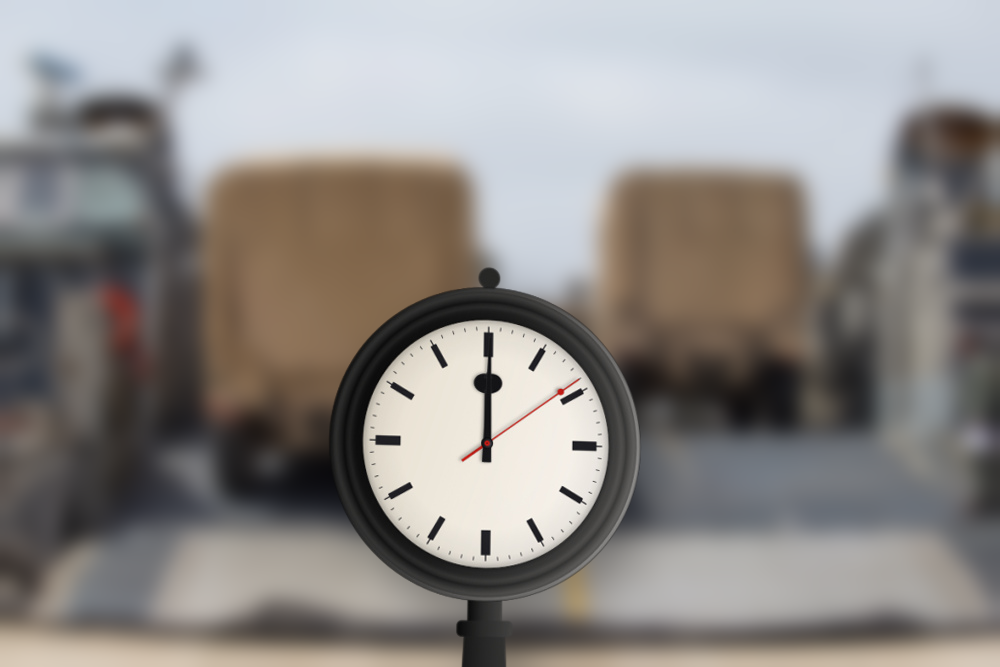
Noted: {"hour": 12, "minute": 0, "second": 9}
